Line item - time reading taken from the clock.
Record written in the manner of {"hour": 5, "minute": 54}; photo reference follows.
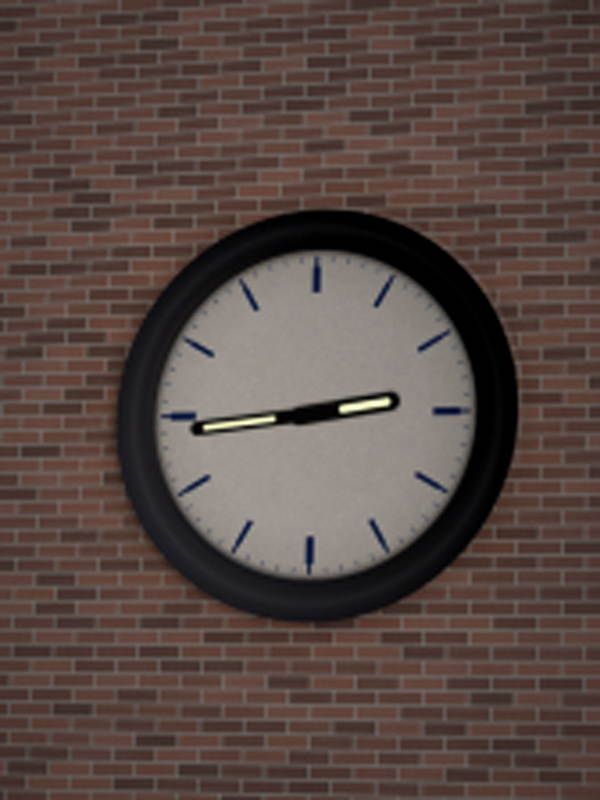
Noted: {"hour": 2, "minute": 44}
